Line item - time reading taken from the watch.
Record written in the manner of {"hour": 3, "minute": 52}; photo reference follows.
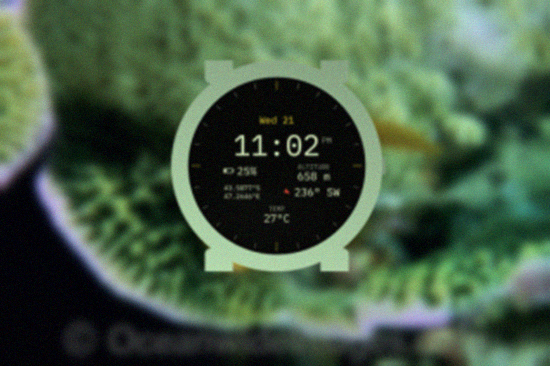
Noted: {"hour": 11, "minute": 2}
